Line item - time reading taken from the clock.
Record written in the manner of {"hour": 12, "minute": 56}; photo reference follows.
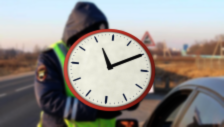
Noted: {"hour": 11, "minute": 10}
